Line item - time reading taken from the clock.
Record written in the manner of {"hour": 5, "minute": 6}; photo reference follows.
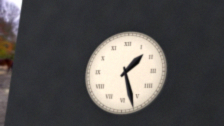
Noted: {"hour": 1, "minute": 27}
